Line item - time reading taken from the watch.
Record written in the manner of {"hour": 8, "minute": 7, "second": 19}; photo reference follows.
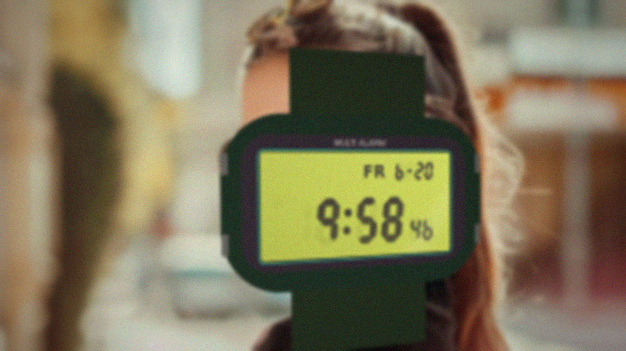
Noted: {"hour": 9, "minute": 58, "second": 46}
